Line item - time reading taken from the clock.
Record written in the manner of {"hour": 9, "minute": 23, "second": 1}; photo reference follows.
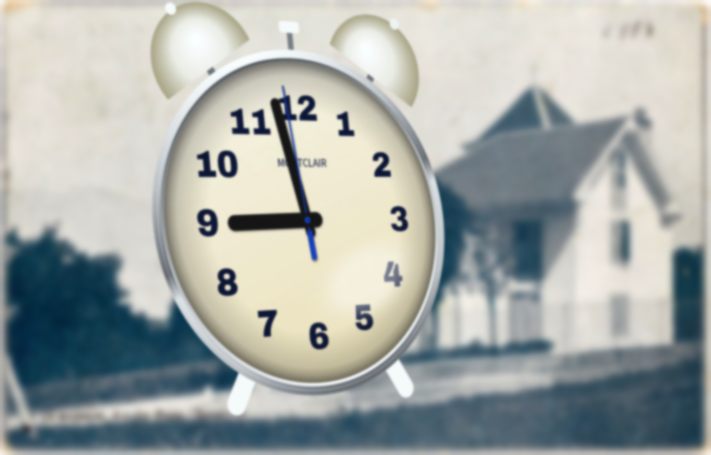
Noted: {"hour": 8, "minute": 57, "second": 59}
